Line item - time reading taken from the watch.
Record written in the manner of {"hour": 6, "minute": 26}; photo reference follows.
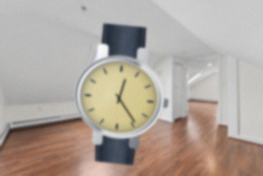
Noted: {"hour": 12, "minute": 24}
